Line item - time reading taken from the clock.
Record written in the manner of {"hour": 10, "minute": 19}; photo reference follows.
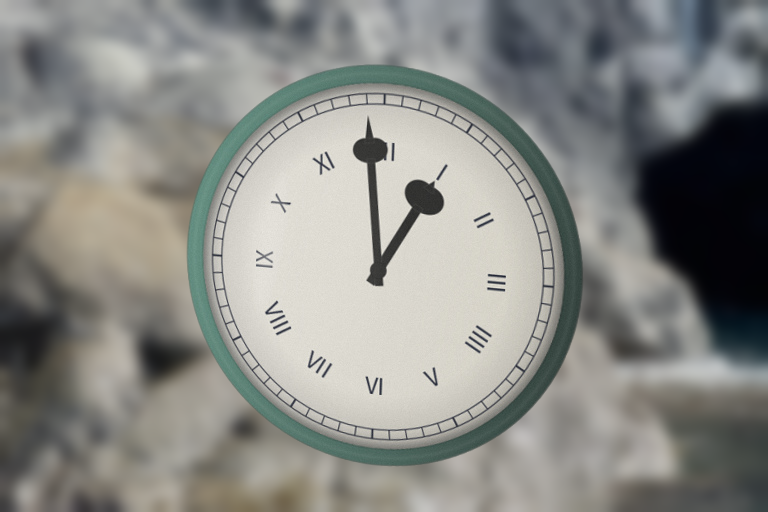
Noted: {"hour": 12, "minute": 59}
